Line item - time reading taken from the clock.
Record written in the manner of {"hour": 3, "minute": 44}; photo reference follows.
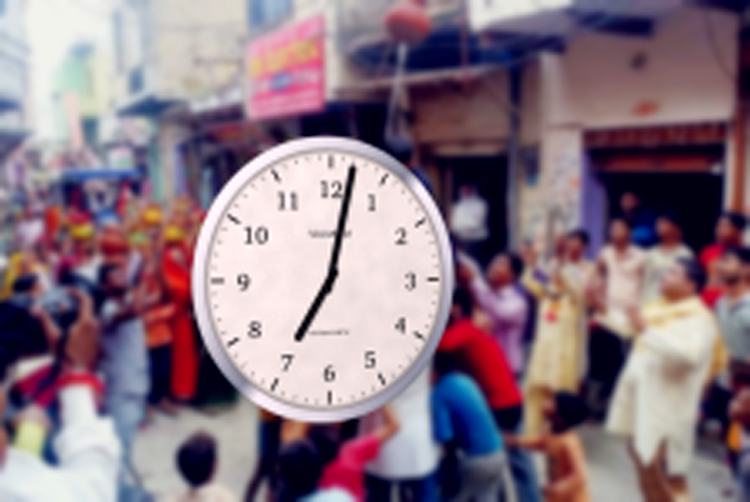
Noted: {"hour": 7, "minute": 2}
